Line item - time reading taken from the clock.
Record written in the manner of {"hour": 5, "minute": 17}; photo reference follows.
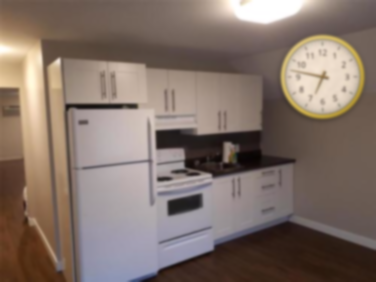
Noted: {"hour": 6, "minute": 47}
